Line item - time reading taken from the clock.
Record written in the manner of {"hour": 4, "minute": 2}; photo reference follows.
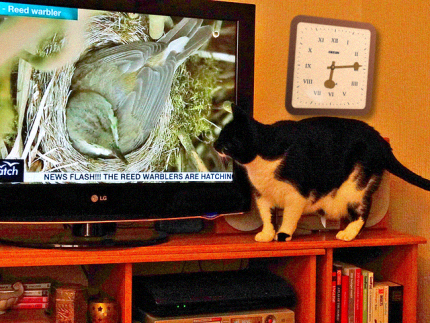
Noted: {"hour": 6, "minute": 14}
